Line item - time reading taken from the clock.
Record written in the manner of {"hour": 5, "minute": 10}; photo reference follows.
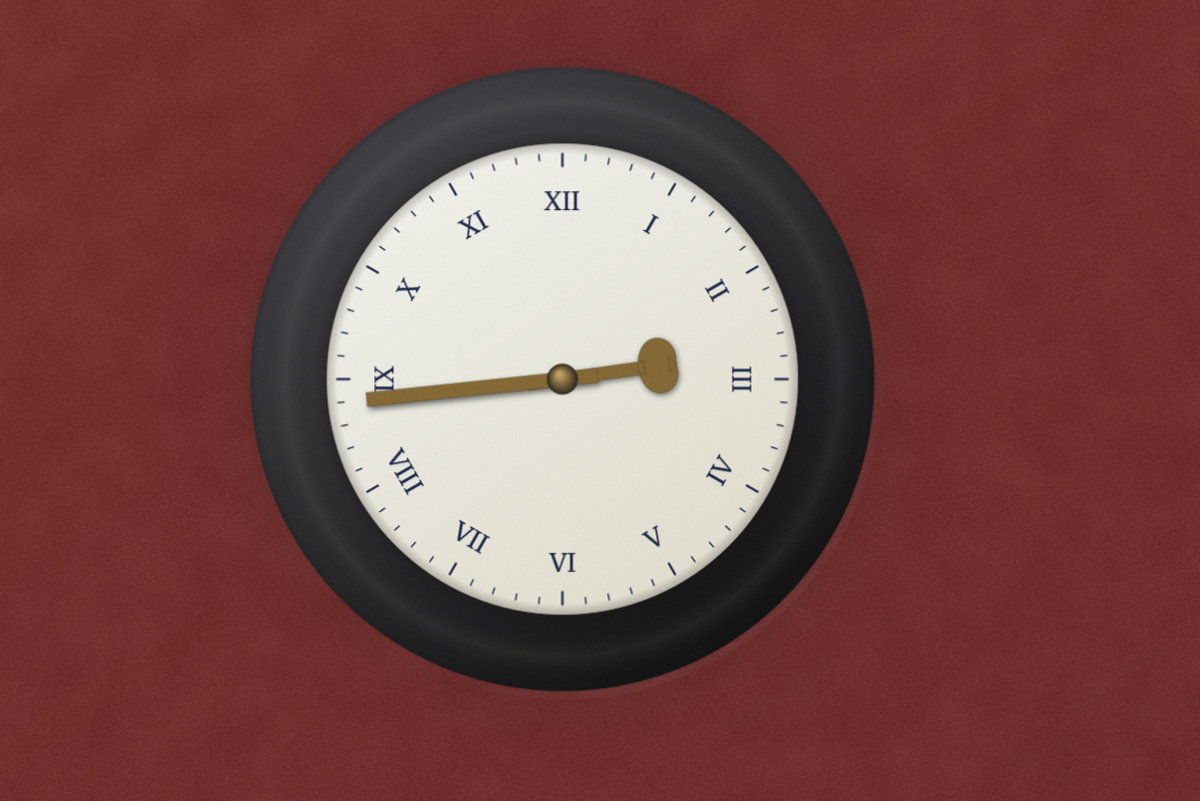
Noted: {"hour": 2, "minute": 44}
